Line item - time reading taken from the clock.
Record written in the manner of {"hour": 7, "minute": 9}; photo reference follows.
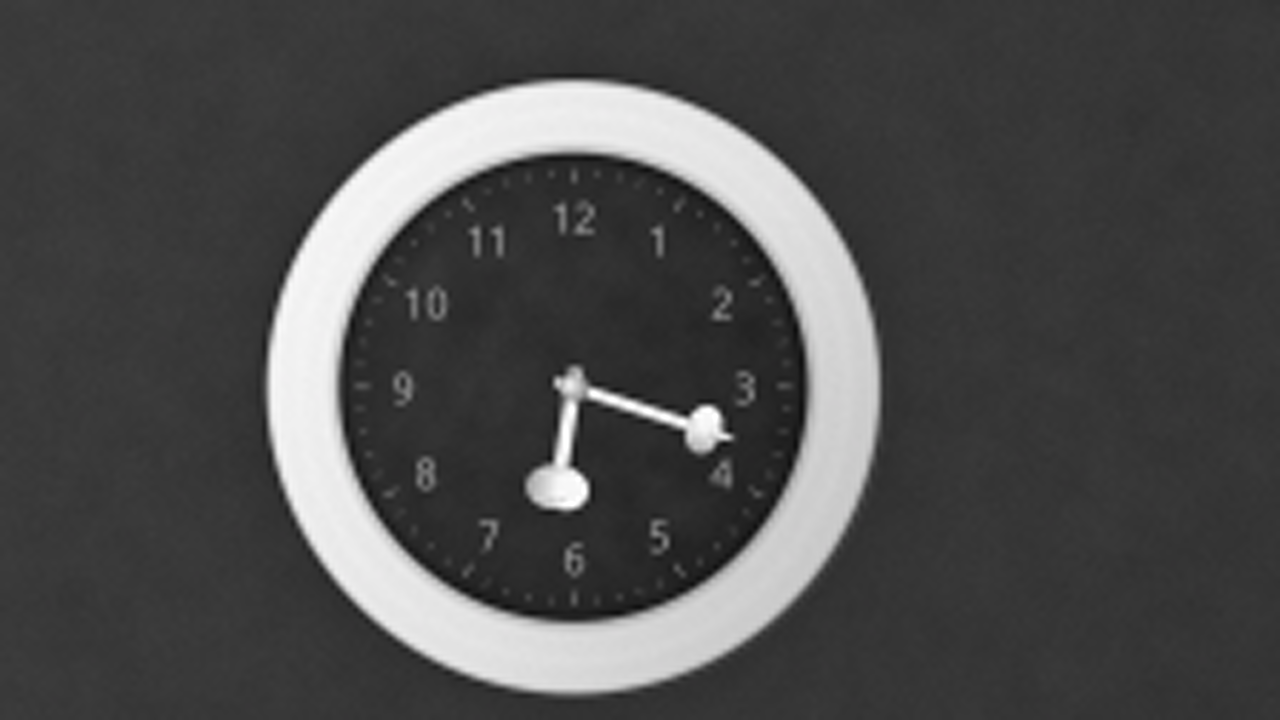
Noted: {"hour": 6, "minute": 18}
